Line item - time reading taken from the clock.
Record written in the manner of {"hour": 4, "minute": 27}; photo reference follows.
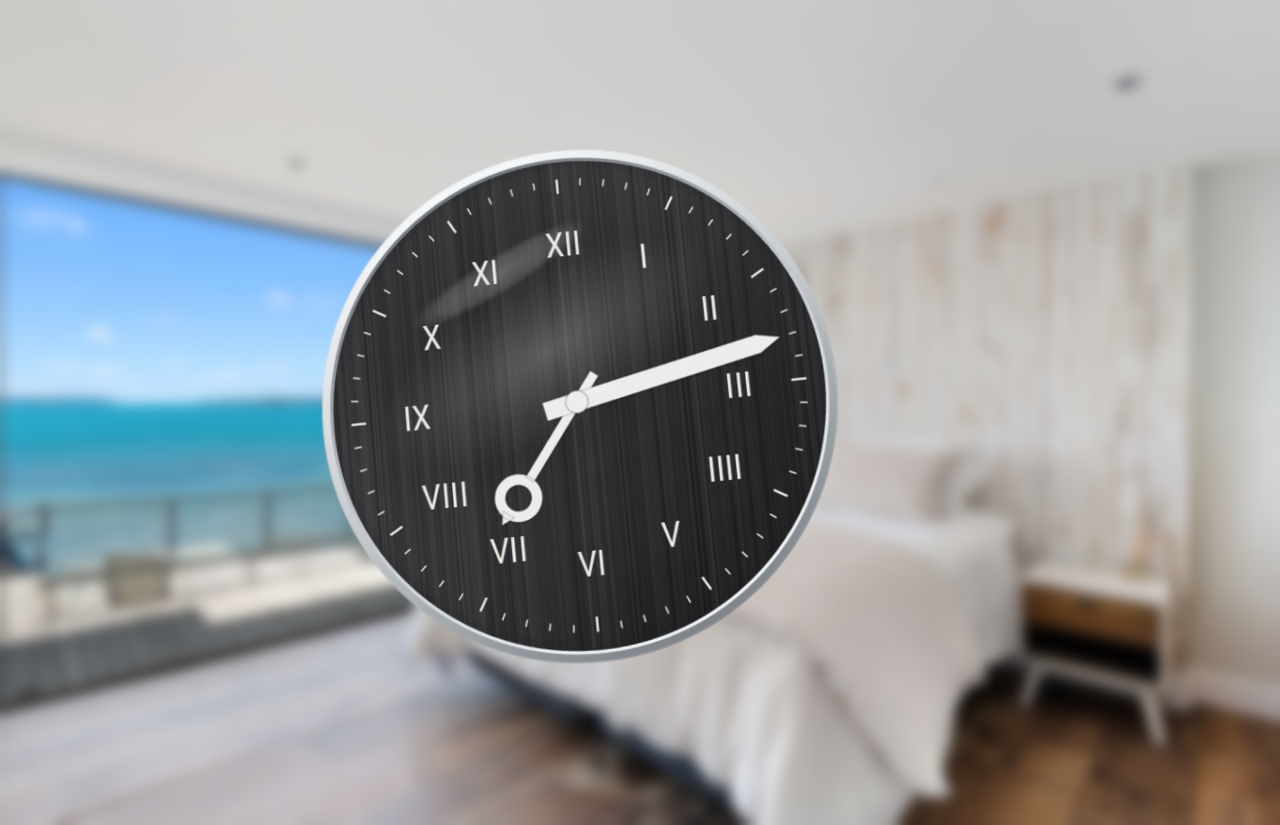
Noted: {"hour": 7, "minute": 13}
